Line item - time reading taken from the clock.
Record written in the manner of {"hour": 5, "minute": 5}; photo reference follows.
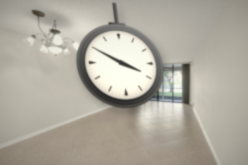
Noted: {"hour": 3, "minute": 50}
